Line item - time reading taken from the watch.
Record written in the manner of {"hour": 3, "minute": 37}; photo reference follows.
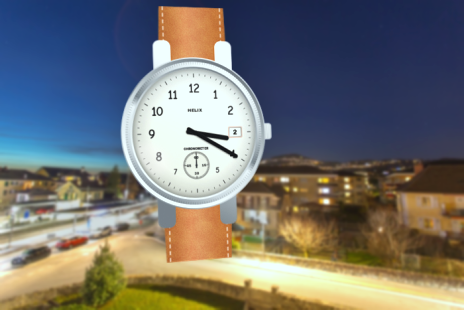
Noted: {"hour": 3, "minute": 20}
